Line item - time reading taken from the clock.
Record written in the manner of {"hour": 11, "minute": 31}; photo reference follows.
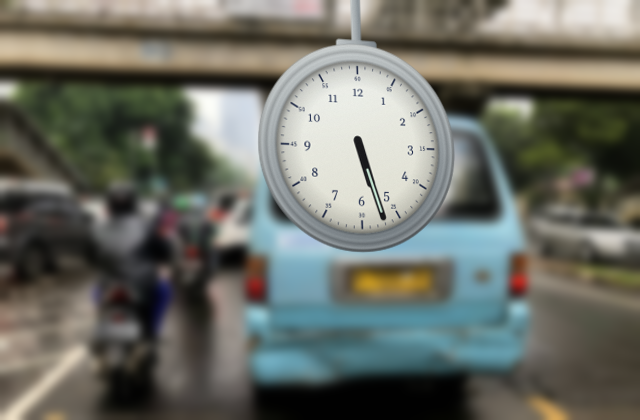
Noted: {"hour": 5, "minute": 27}
